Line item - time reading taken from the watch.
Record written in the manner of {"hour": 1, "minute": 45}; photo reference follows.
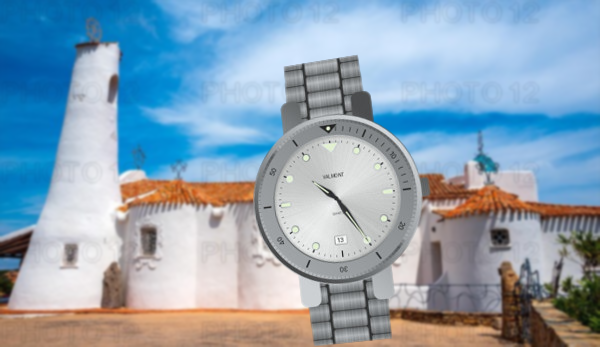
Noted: {"hour": 10, "minute": 25}
